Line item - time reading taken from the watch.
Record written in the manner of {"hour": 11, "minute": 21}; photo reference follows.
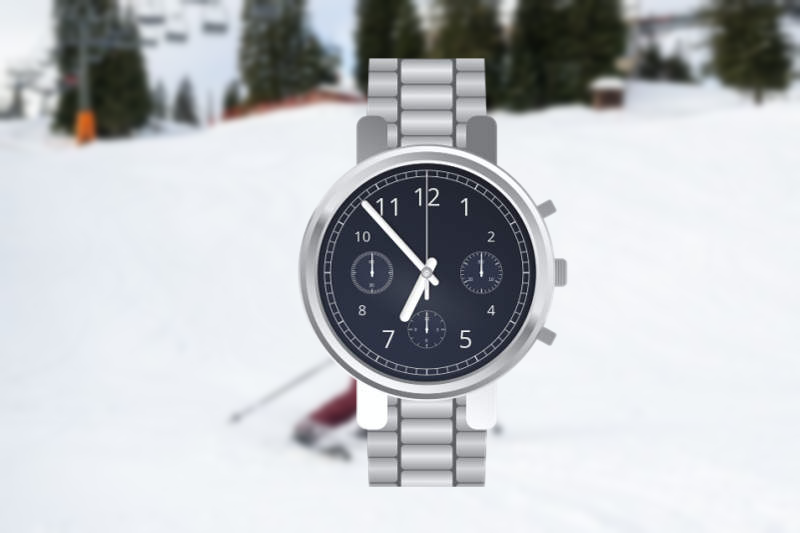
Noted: {"hour": 6, "minute": 53}
